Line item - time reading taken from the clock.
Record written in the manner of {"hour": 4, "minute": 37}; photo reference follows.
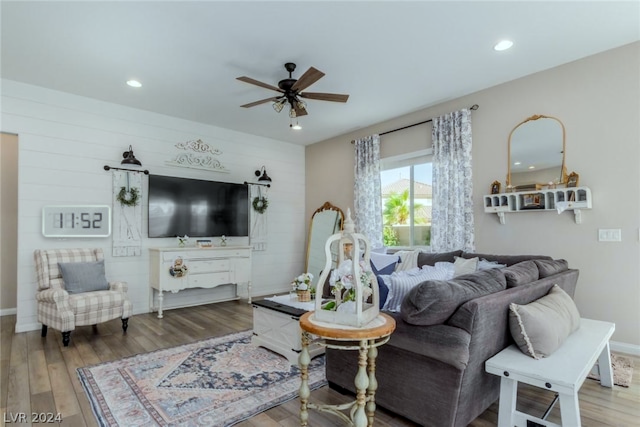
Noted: {"hour": 11, "minute": 52}
